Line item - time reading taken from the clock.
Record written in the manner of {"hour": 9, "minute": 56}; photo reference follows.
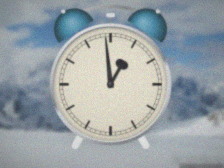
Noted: {"hour": 12, "minute": 59}
